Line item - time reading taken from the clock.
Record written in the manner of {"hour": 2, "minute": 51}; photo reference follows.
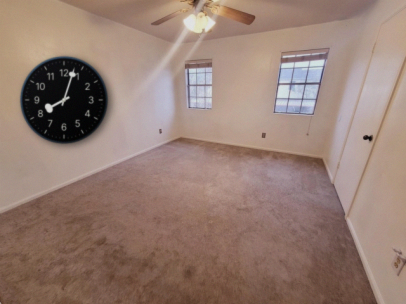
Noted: {"hour": 8, "minute": 3}
